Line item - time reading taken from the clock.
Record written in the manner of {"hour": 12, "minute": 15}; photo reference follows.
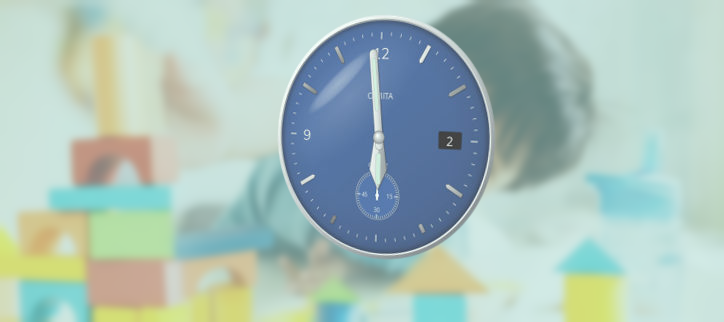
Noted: {"hour": 5, "minute": 59}
